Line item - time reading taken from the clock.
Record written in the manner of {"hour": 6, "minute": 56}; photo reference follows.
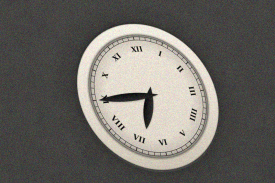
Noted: {"hour": 6, "minute": 45}
